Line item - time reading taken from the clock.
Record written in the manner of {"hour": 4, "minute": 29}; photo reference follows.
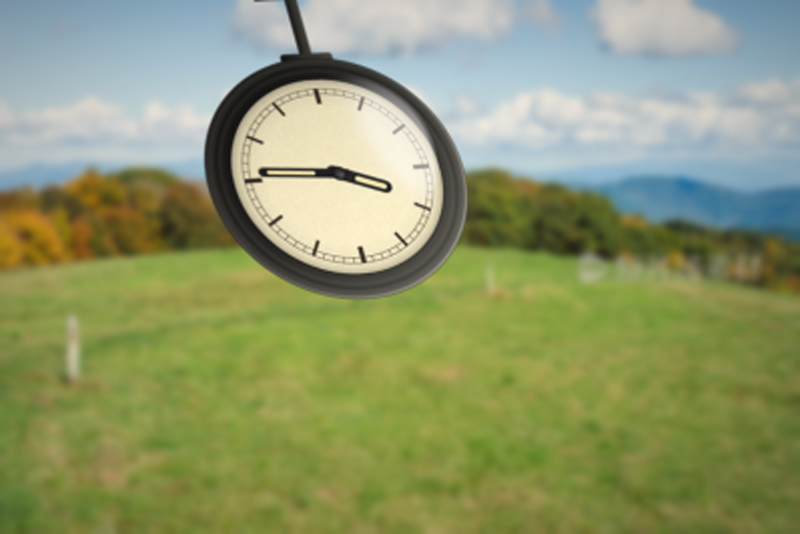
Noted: {"hour": 3, "minute": 46}
